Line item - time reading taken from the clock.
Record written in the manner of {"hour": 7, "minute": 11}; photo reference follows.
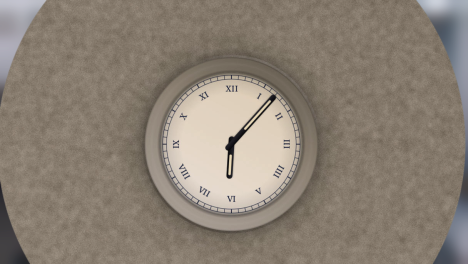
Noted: {"hour": 6, "minute": 7}
